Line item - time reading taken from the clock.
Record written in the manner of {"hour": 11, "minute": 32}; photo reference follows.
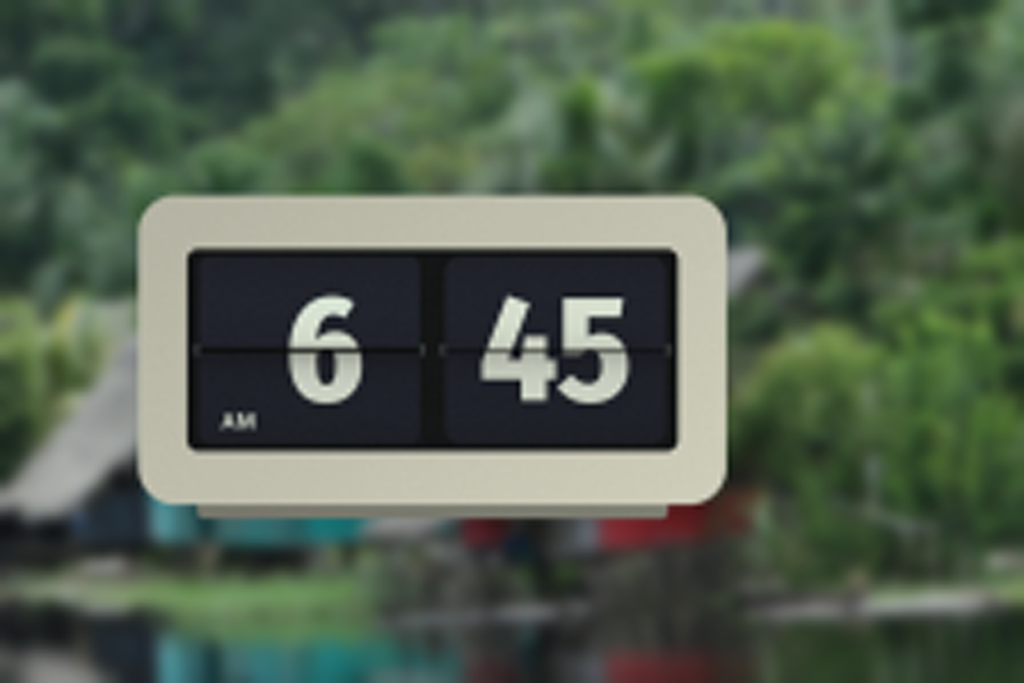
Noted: {"hour": 6, "minute": 45}
